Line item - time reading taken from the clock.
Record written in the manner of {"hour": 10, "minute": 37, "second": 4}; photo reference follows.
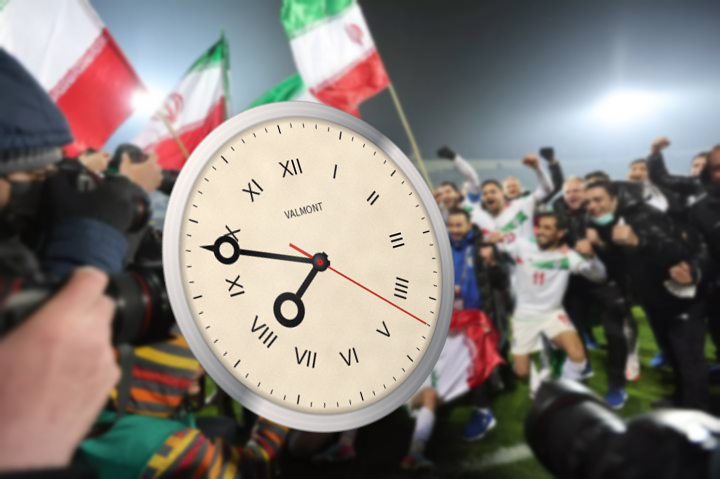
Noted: {"hour": 7, "minute": 48, "second": 22}
